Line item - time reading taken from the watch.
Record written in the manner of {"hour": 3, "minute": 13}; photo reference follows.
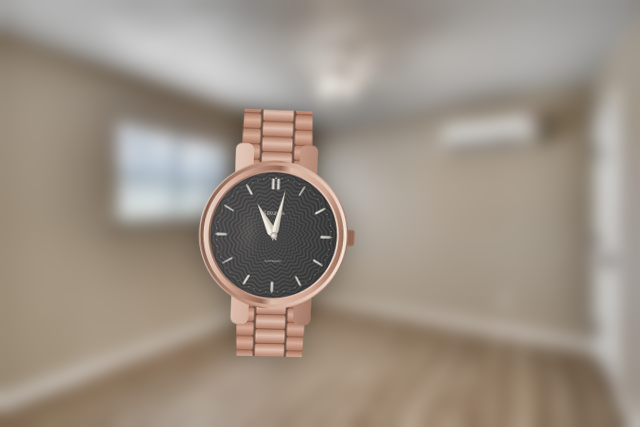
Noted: {"hour": 11, "minute": 2}
